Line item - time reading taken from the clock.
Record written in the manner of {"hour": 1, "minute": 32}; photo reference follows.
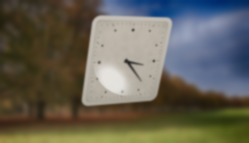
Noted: {"hour": 3, "minute": 23}
